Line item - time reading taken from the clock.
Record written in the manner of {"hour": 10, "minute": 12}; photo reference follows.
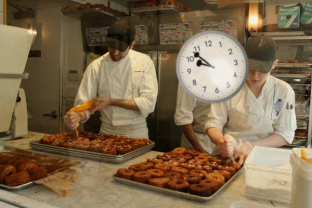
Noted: {"hour": 9, "minute": 53}
